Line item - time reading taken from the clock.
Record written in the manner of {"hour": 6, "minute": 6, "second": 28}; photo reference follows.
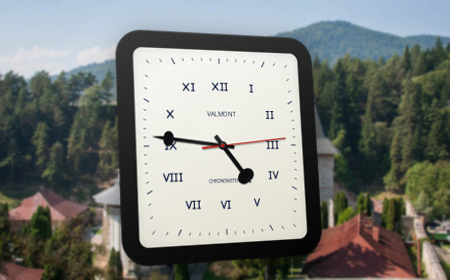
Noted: {"hour": 4, "minute": 46, "second": 14}
